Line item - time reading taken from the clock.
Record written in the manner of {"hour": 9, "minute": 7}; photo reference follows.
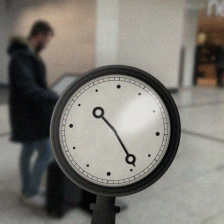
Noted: {"hour": 10, "minute": 24}
